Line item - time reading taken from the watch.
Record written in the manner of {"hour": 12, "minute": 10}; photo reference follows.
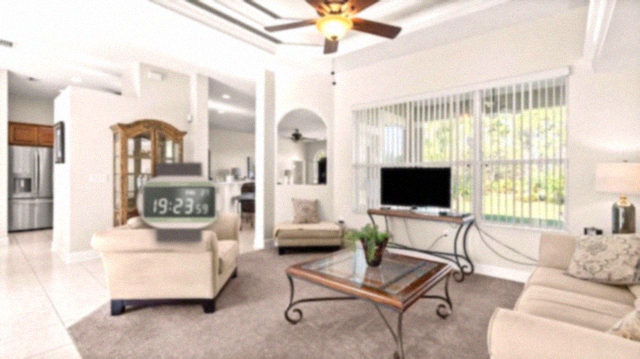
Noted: {"hour": 19, "minute": 23}
